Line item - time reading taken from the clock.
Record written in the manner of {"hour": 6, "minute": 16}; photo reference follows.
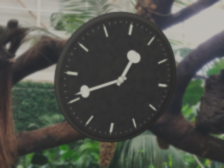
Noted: {"hour": 12, "minute": 41}
